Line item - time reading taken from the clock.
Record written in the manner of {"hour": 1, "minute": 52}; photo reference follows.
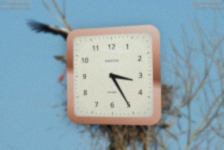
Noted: {"hour": 3, "minute": 25}
